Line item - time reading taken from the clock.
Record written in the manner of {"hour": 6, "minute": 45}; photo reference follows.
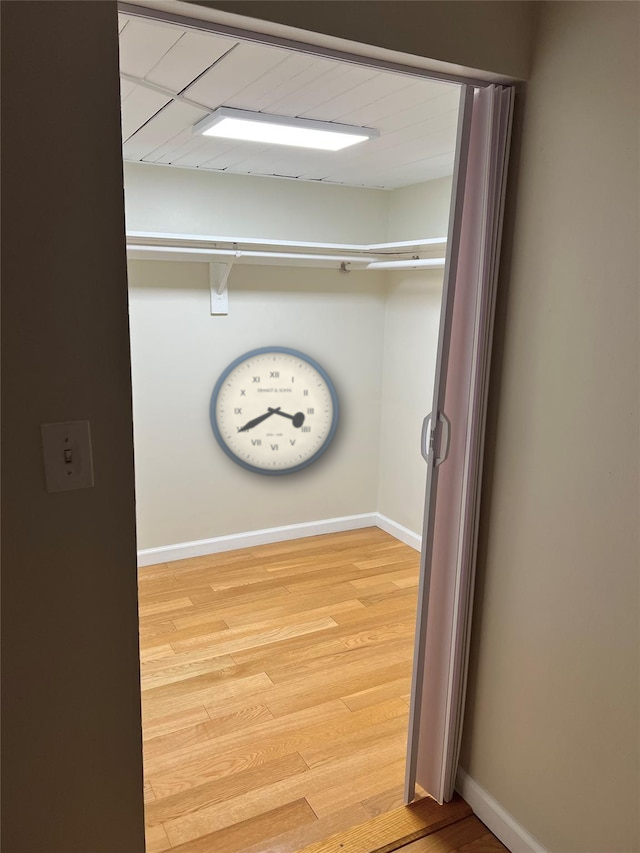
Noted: {"hour": 3, "minute": 40}
